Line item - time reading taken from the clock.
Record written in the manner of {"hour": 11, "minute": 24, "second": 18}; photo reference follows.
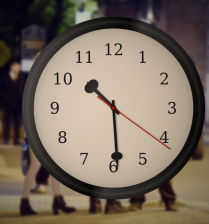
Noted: {"hour": 10, "minute": 29, "second": 21}
